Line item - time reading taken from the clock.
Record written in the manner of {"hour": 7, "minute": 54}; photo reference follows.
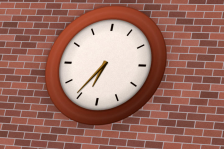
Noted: {"hour": 6, "minute": 36}
